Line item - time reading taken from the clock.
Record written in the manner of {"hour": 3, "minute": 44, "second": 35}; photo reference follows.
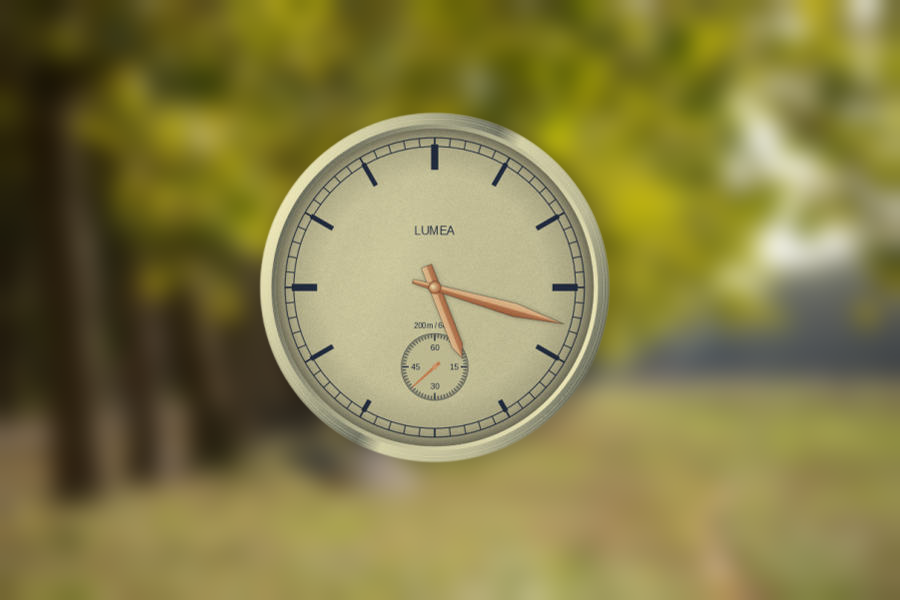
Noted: {"hour": 5, "minute": 17, "second": 38}
